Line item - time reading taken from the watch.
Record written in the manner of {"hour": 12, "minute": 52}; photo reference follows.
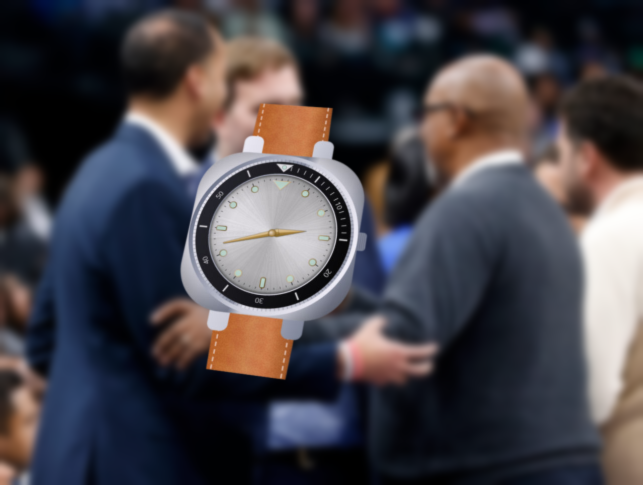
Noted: {"hour": 2, "minute": 42}
